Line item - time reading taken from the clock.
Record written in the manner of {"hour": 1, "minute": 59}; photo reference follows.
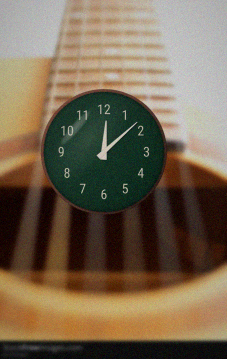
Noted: {"hour": 12, "minute": 8}
